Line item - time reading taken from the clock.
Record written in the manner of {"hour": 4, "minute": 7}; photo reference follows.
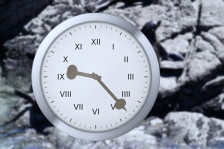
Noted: {"hour": 9, "minute": 23}
